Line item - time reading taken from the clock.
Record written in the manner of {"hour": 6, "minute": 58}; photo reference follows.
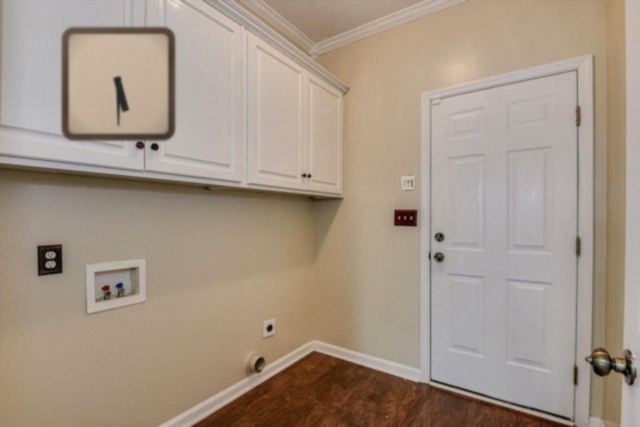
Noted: {"hour": 5, "minute": 30}
